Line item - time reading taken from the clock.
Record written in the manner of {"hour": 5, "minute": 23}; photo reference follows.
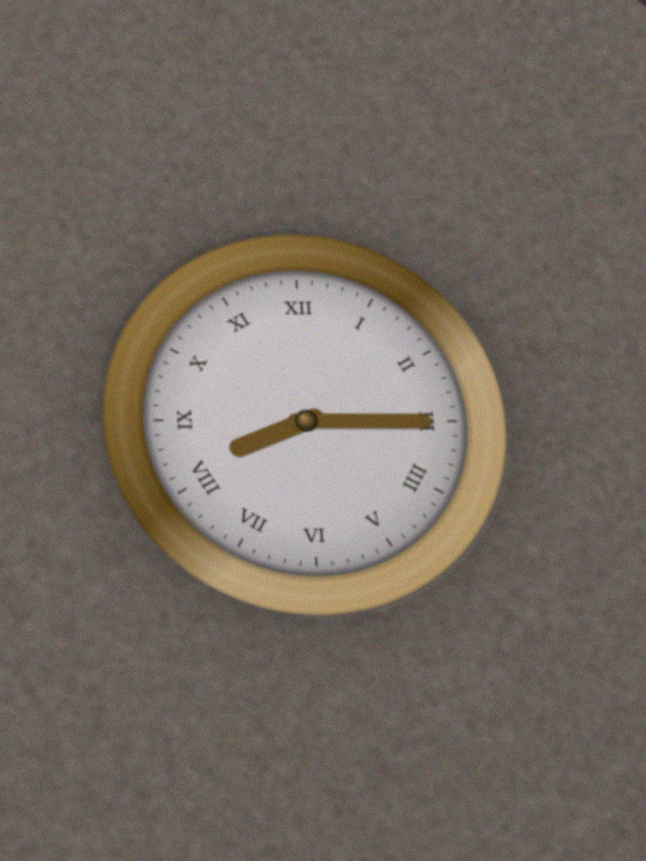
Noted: {"hour": 8, "minute": 15}
